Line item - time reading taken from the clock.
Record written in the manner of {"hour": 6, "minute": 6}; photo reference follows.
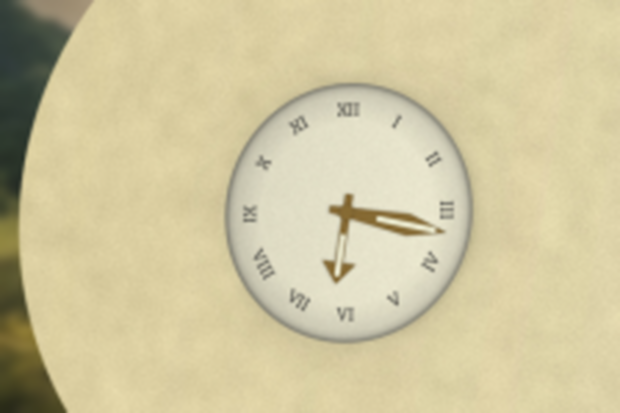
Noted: {"hour": 6, "minute": 17}
